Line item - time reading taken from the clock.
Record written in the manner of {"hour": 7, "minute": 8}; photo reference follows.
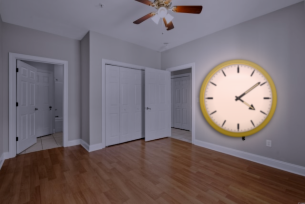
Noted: {"hour": 4, "minute": 9}
